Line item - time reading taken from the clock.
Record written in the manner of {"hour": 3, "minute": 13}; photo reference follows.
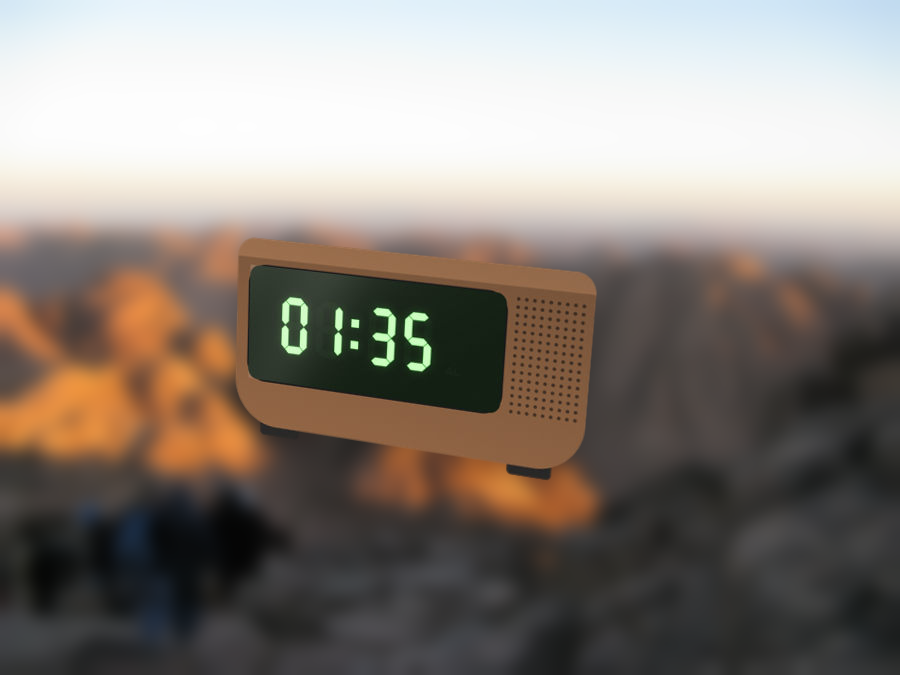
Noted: {"hour": 1, "minute": 35}
